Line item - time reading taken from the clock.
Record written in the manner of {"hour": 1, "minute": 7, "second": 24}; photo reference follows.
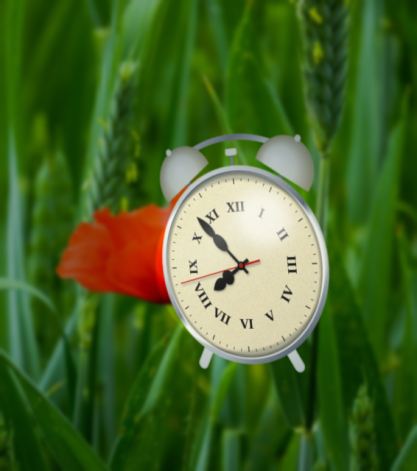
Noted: {"hour": 7, "minute": 52, "second": 43}
